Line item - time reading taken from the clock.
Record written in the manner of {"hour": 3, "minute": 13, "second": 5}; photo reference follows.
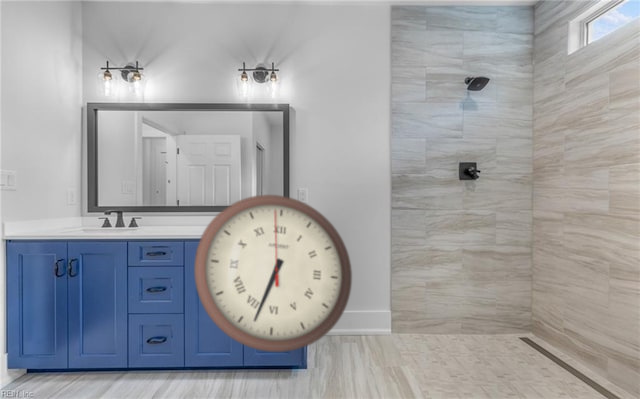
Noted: {"hour": 6, "minute": 32, "second": 59}
